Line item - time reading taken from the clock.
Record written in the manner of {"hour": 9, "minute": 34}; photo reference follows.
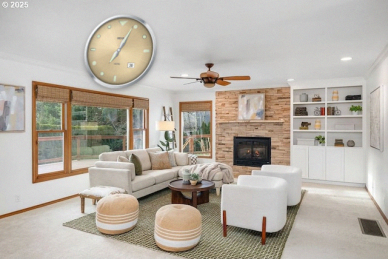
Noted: {"hour": 7, "minute": 4}
